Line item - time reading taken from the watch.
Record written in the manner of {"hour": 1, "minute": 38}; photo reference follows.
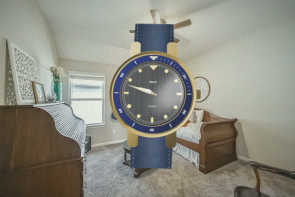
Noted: {"hour": 9, "minute": 48}
